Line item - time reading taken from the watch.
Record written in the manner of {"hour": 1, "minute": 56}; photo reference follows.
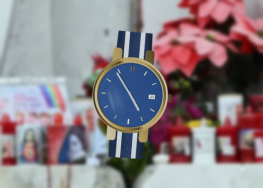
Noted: {"hour": 4, "minute": 54}
